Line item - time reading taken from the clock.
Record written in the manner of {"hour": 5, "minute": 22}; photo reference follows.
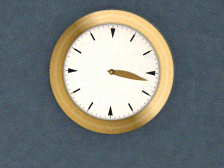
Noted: {"hour": 3, "minute": 17}
